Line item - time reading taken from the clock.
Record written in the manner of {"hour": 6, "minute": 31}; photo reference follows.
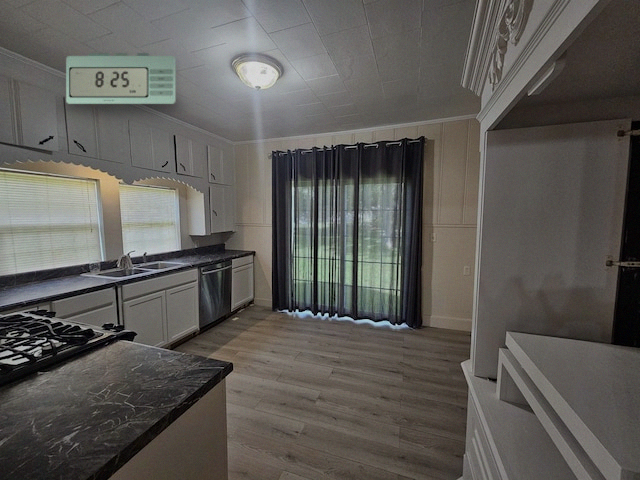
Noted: {"hour": 8, "minute": 25}
